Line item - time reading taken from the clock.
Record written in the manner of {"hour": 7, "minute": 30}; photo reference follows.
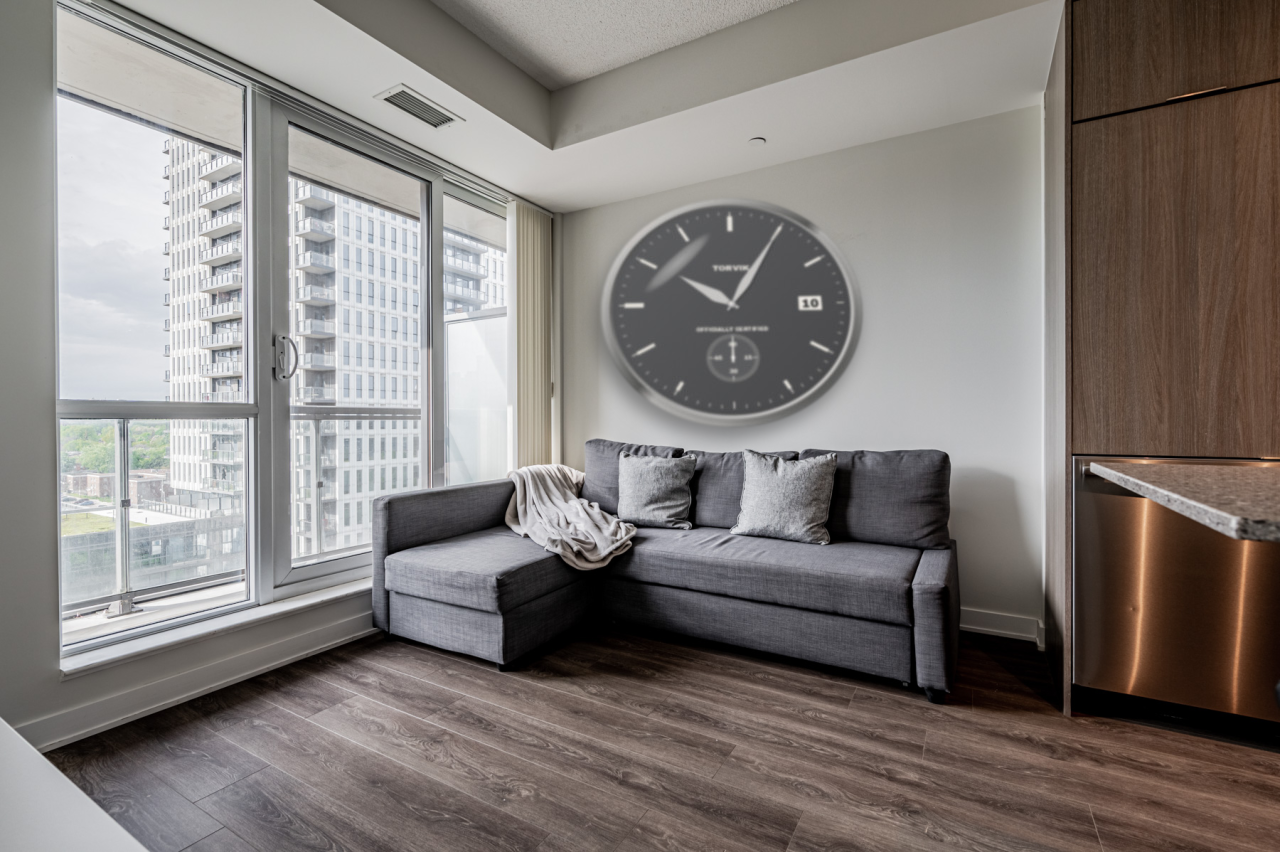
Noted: {"hour": 10, "minute": 5}
